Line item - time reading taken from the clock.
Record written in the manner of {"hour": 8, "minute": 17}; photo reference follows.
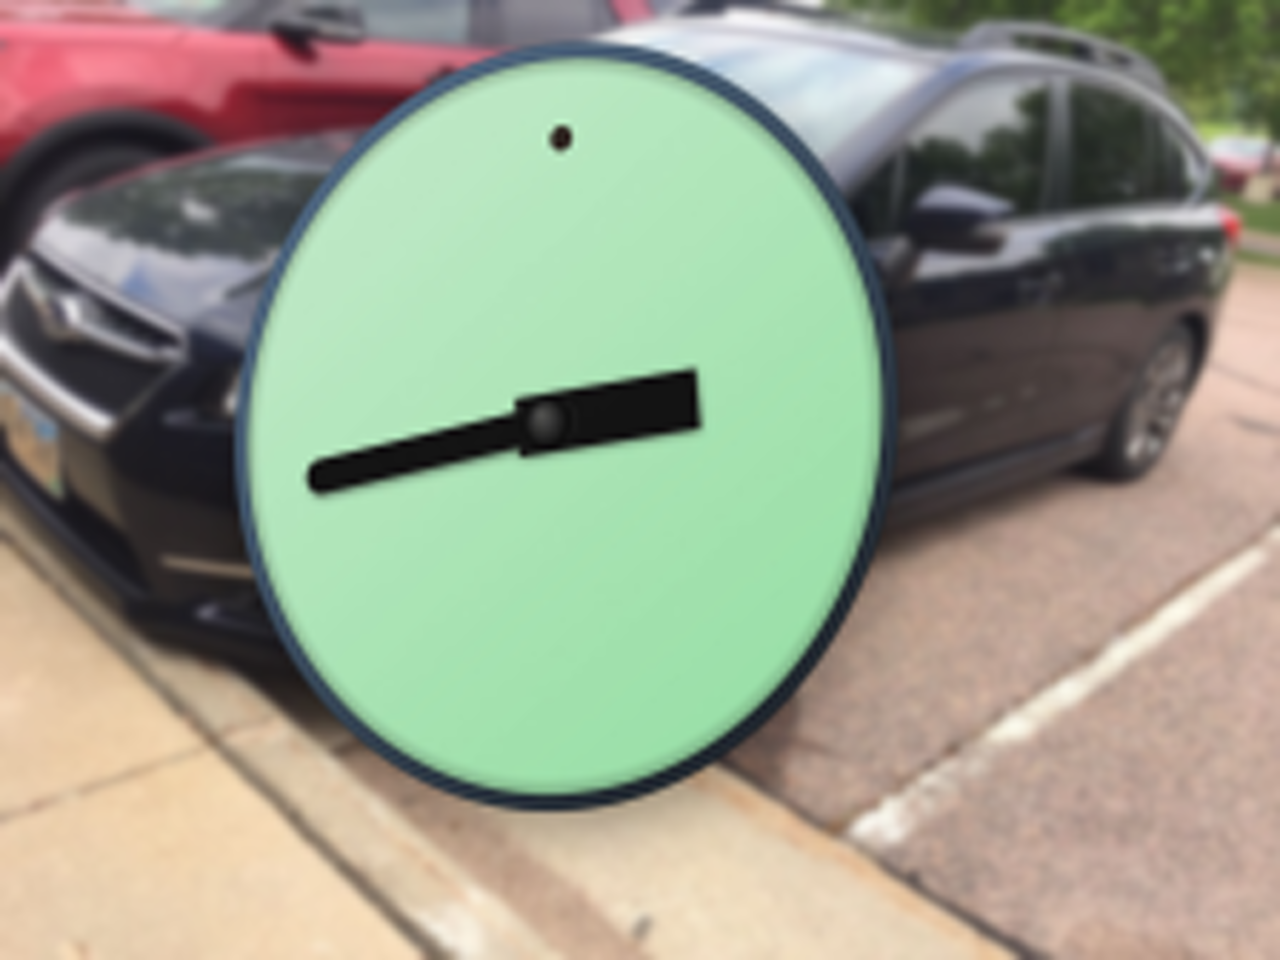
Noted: {"hour": 2, "minute": 43}
